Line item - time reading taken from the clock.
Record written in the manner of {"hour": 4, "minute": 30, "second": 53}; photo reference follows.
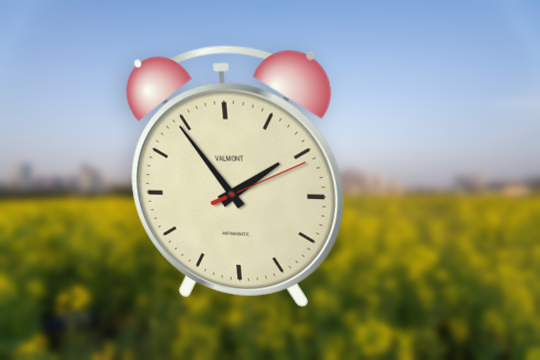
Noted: {"hour": 1, "minute": 54, "second": 11}
